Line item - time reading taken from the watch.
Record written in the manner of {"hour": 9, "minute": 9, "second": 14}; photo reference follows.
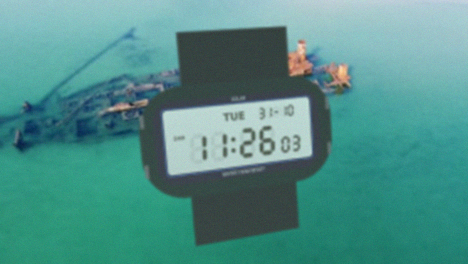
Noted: {"hour": 11, "minute": 26, "second": 3}
